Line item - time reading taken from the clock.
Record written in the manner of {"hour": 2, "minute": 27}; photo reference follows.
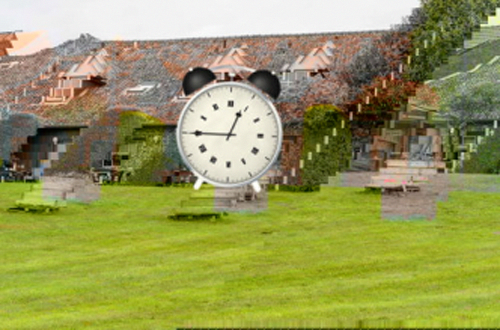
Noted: {"hour": 12, "minute": 45}
